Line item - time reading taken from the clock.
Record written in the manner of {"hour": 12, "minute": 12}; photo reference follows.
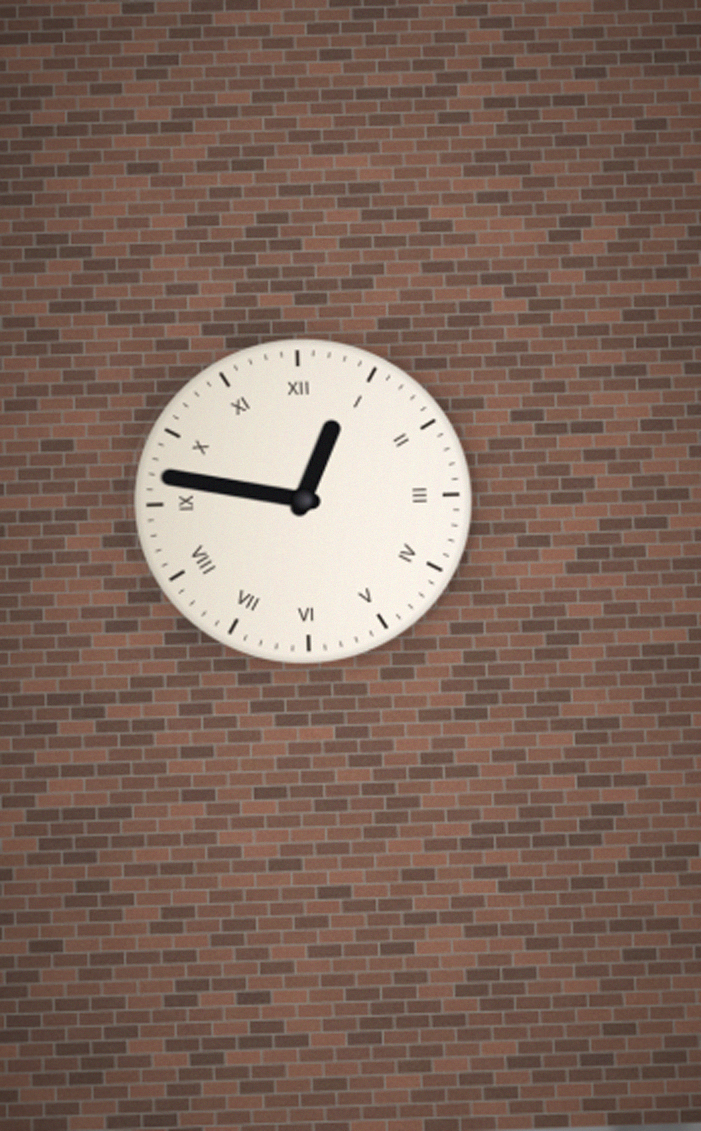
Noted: {"hour": 12, "minute": 47}
